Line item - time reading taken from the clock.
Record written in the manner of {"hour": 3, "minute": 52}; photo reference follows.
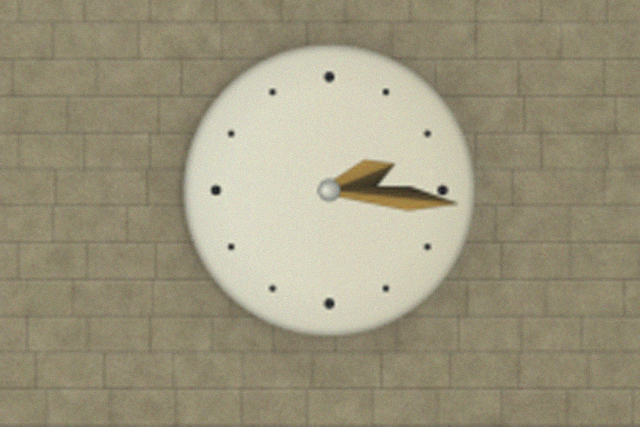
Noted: {"hour": 2, "minute": 16}
